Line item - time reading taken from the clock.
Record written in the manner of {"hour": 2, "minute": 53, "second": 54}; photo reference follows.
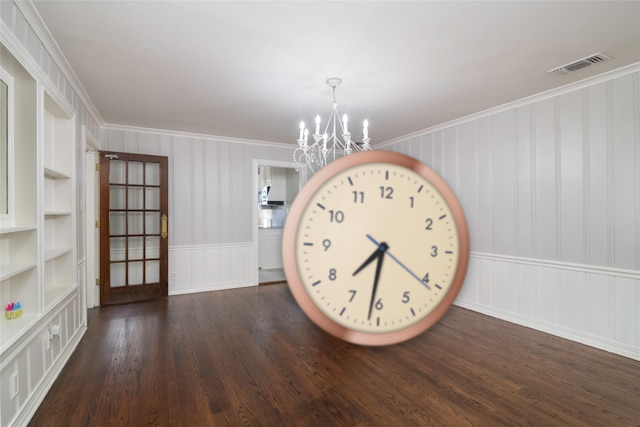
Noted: {"hour": 7, "minute": 31, "second": 21}
